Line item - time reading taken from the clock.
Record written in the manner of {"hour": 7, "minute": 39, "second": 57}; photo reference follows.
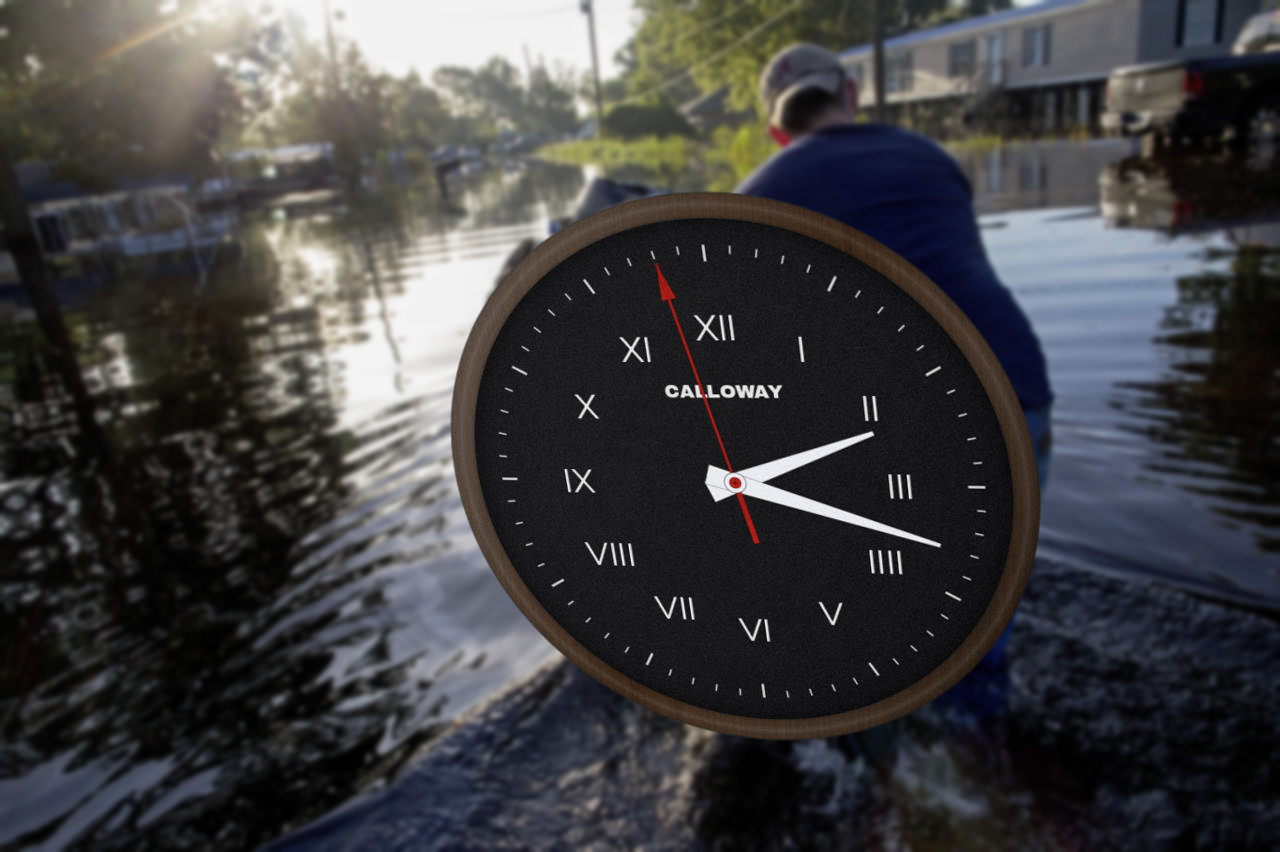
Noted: {"hour": 2, "minute": 17, "second": 58}
